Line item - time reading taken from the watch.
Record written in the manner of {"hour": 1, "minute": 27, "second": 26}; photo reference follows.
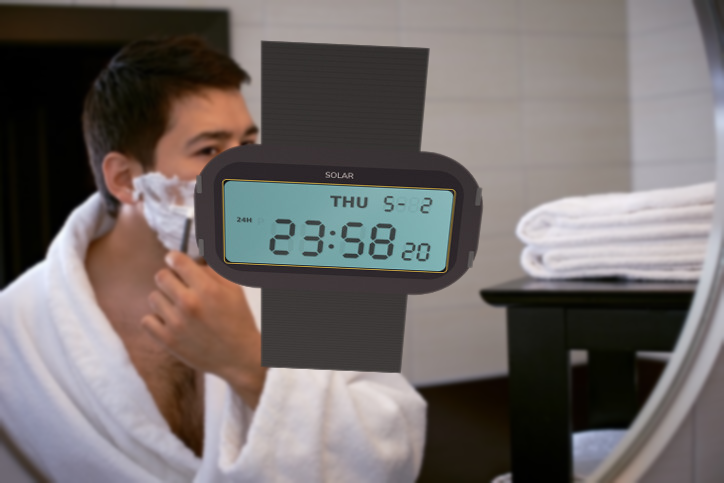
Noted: {"hour": 23, "minute": 58, "second": 20}
